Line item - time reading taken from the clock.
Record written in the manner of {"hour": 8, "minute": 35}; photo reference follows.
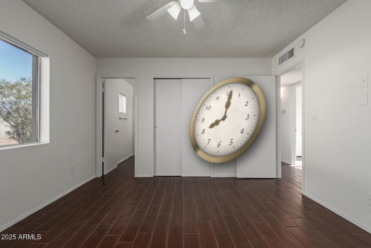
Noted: {"hour": 8, "minute": 1}
